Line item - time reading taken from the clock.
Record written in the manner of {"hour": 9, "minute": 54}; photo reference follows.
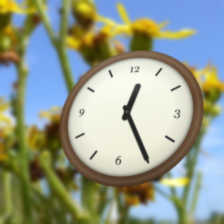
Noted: {"hour": 12, "minute": 25}
